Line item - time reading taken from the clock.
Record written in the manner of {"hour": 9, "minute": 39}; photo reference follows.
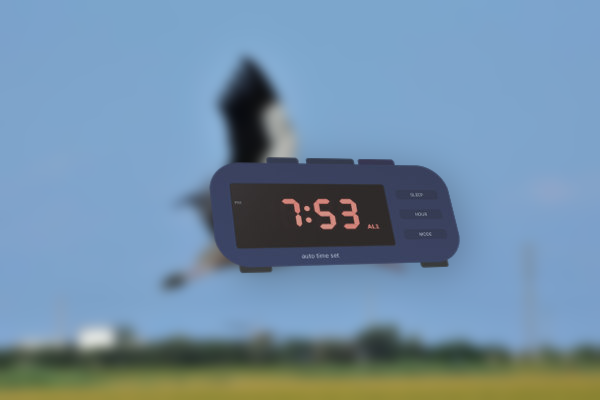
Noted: {"hour": 7, "minute": 53}
